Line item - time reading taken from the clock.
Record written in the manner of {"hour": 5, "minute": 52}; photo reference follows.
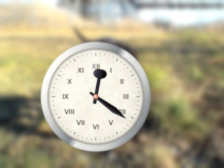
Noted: {"hour": 12, "minute": 21}
